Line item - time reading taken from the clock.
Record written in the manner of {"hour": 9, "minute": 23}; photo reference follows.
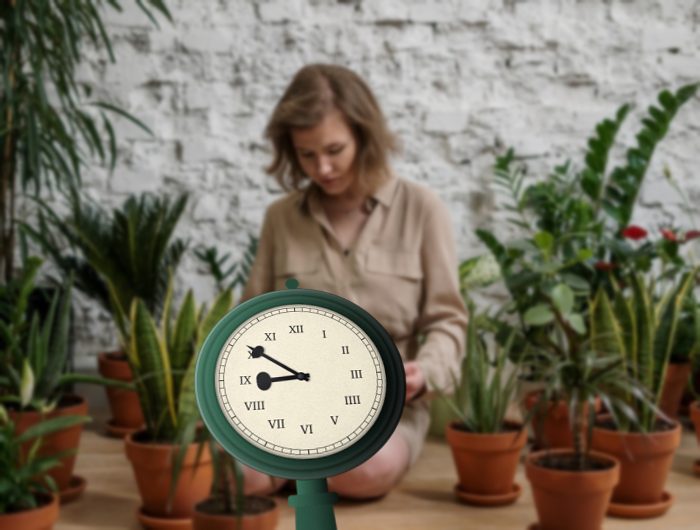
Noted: {"hour": 8, "minute": 51}
